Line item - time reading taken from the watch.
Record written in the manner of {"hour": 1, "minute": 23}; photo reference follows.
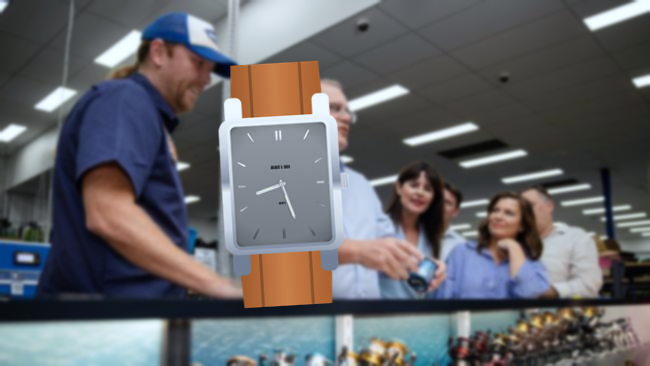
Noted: {"hour": 8, "minute": 27}
